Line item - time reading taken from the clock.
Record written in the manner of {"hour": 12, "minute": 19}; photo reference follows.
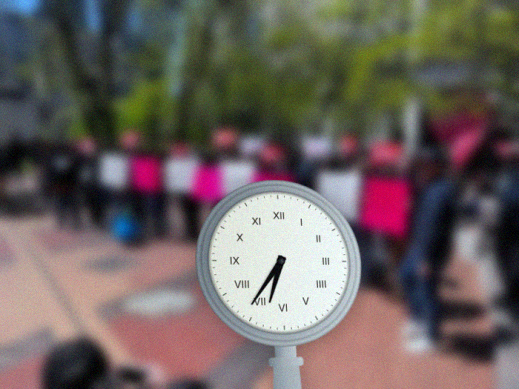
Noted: {"hour": 6, "minute": 36}
